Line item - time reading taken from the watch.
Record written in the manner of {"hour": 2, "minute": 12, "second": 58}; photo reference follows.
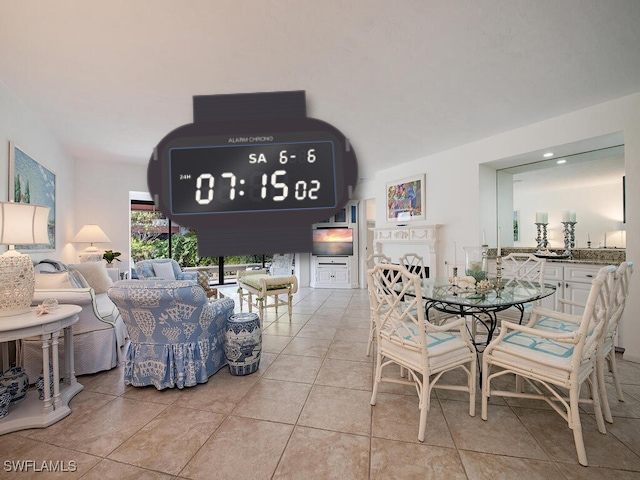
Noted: {"hour": 7, "minute": 15, "second": 2}
